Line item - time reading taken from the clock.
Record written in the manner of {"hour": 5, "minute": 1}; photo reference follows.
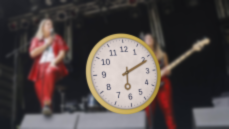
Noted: {"hour": 6, "minute": 11}
